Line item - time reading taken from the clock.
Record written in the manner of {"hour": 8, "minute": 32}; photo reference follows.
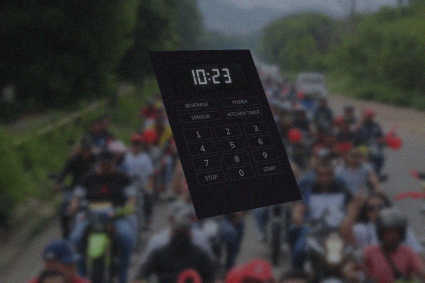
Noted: {"hour": 10, "minute": 23}
